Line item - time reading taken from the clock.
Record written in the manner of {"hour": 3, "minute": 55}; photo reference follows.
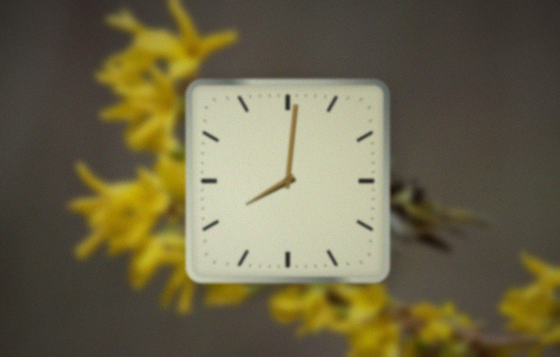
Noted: {"hour": 8, "minute": 1}
